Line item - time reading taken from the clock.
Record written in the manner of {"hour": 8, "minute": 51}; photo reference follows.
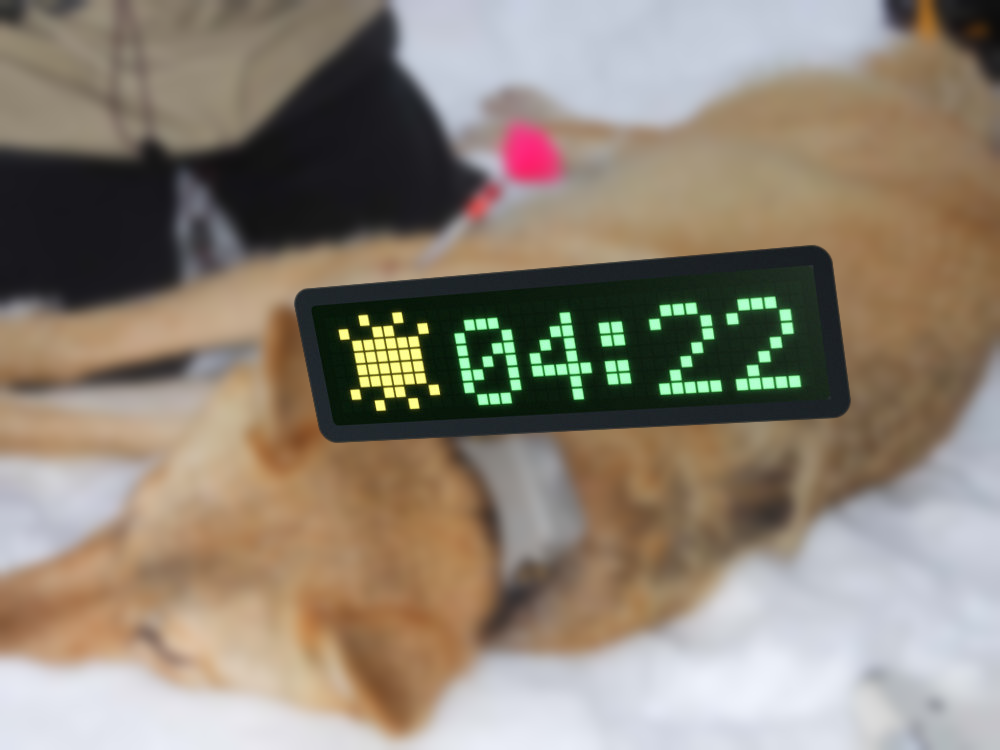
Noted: {"hour": 4, "minute": 22}
